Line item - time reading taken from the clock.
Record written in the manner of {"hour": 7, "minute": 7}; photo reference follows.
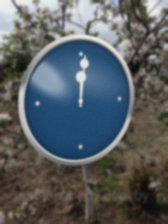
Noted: {"hour": 12, "minute": 1}
